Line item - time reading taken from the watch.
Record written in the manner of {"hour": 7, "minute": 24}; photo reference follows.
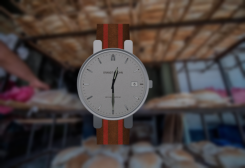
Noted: {"hour": 12, "minute": 30}
